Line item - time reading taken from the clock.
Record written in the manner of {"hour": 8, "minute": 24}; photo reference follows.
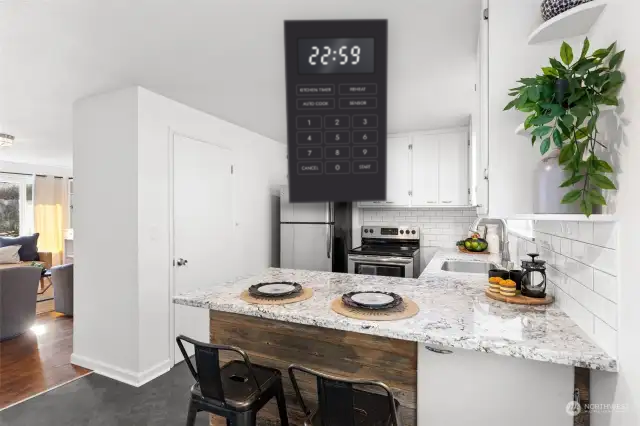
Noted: {"hour": 22, "minute": 59}
